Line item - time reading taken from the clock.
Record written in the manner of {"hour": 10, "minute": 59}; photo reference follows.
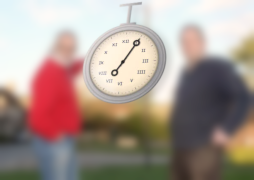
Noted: {"hour": 7, "minute": 5}
